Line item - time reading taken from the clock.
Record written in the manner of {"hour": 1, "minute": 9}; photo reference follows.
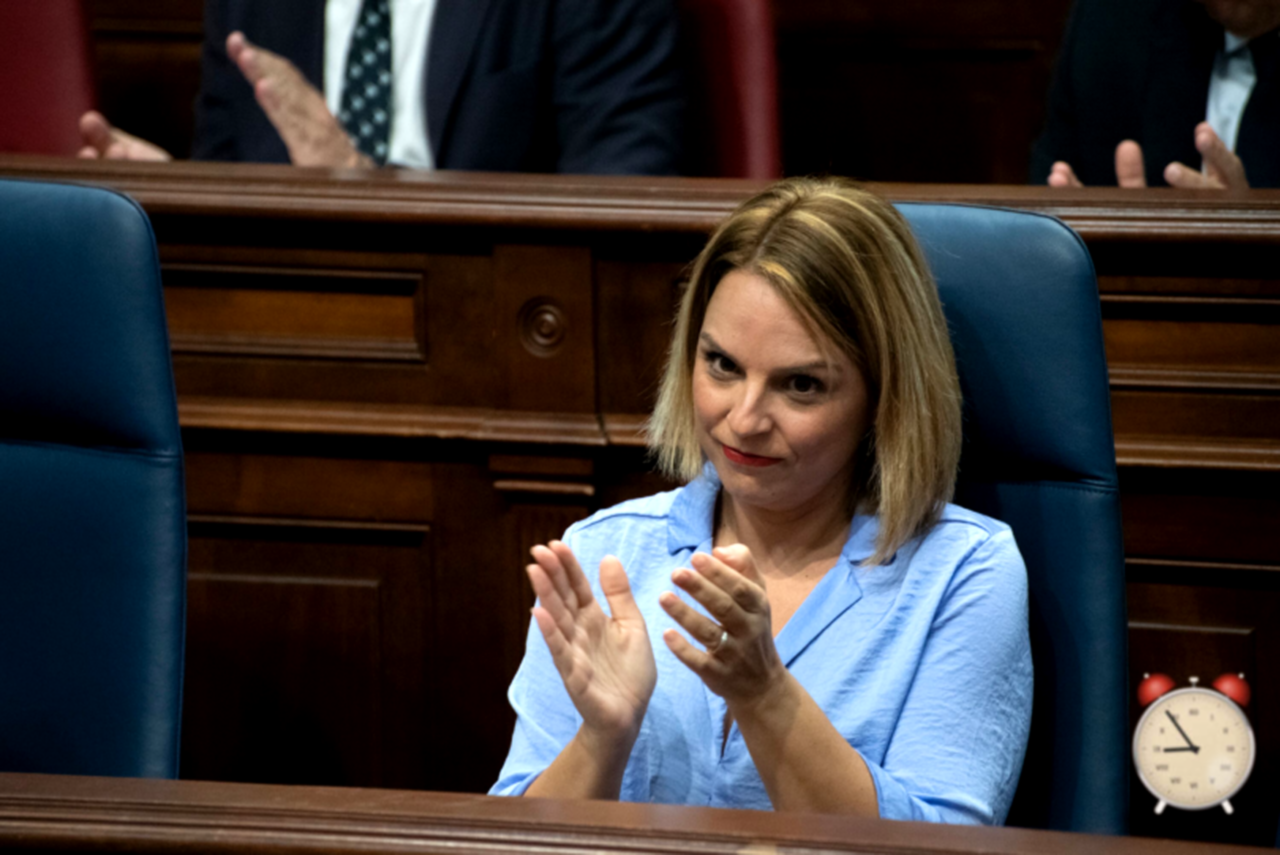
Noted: {"hour": 8, "minute": 54}
